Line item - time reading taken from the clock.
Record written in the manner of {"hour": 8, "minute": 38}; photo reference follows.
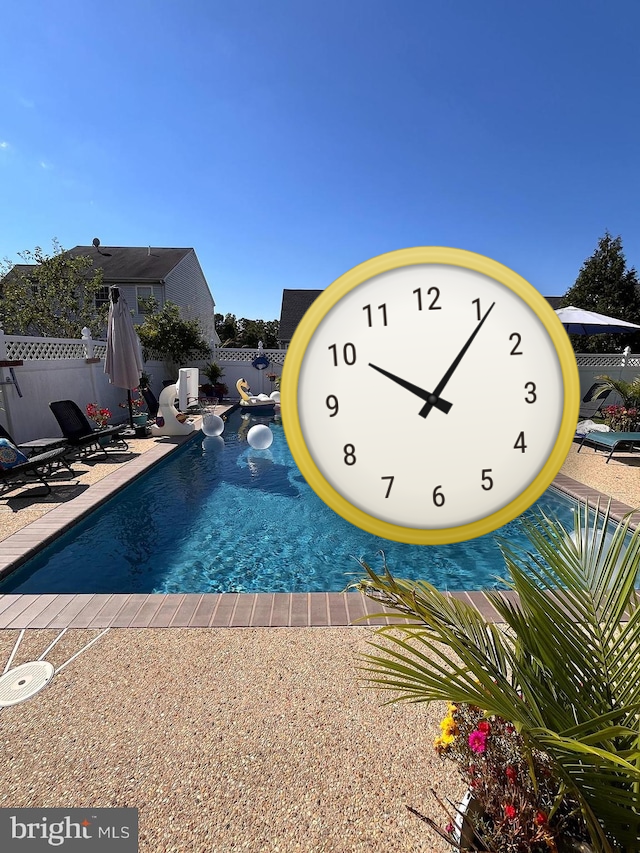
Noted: {"hour": 10, "minute": 6}
